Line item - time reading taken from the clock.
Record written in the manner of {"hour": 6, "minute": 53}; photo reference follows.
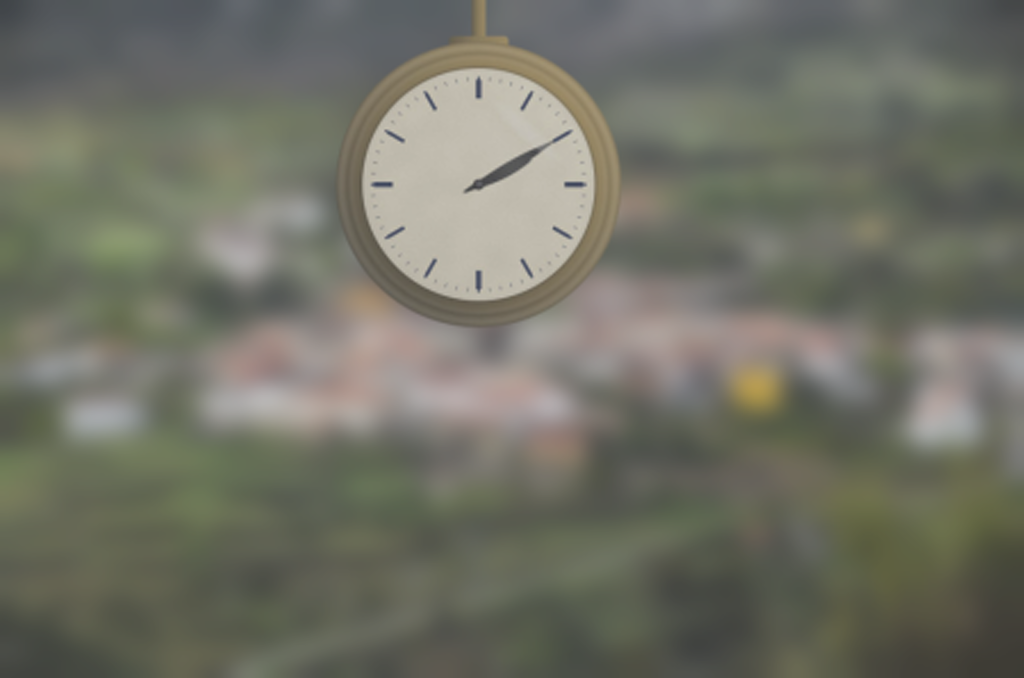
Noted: {"hour": 2, "minute": 10}
